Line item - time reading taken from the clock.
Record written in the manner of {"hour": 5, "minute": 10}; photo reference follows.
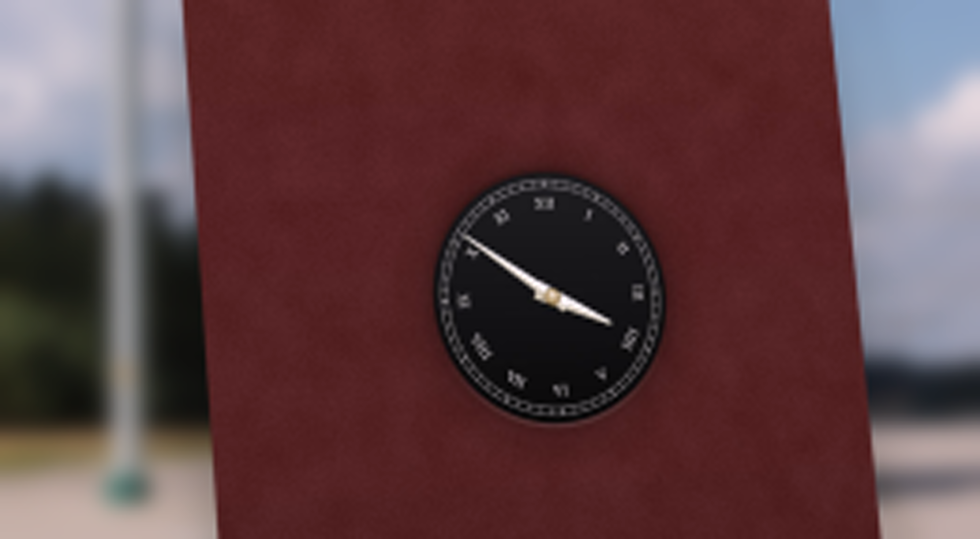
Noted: {"hour": 3, "minute": 51}
